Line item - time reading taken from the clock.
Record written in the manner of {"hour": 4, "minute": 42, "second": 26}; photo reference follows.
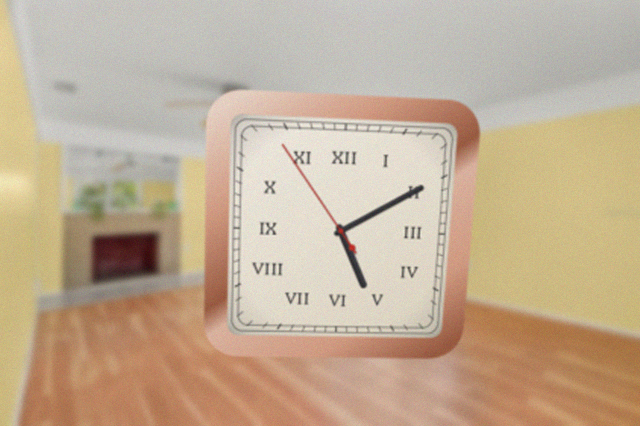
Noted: {"hour": 5, "minute": 9, "second": 54}
